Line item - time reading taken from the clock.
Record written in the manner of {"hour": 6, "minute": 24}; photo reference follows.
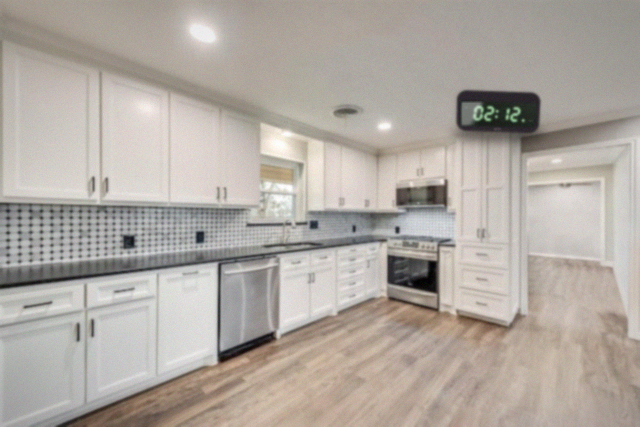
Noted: {"hour": 2, "minute": 12}
